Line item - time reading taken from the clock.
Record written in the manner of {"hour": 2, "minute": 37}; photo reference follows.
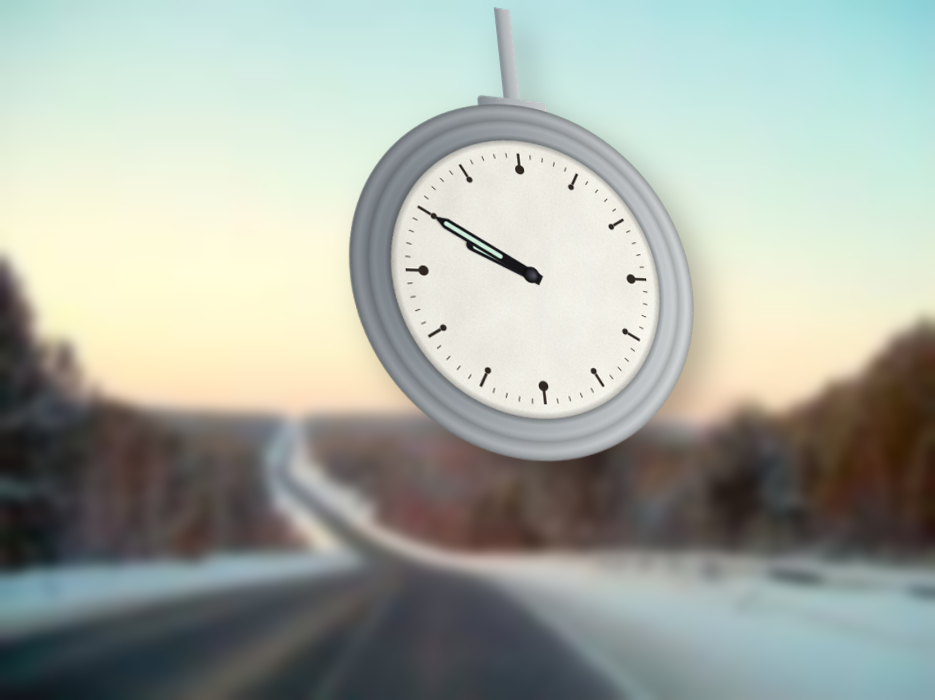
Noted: {"hour": 9, "minute": 50}
